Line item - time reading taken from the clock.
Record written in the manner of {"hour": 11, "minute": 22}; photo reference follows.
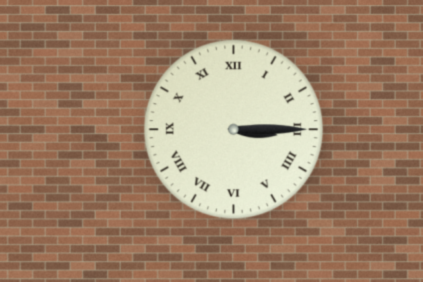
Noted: {"hour": 3, "minute": 15}
